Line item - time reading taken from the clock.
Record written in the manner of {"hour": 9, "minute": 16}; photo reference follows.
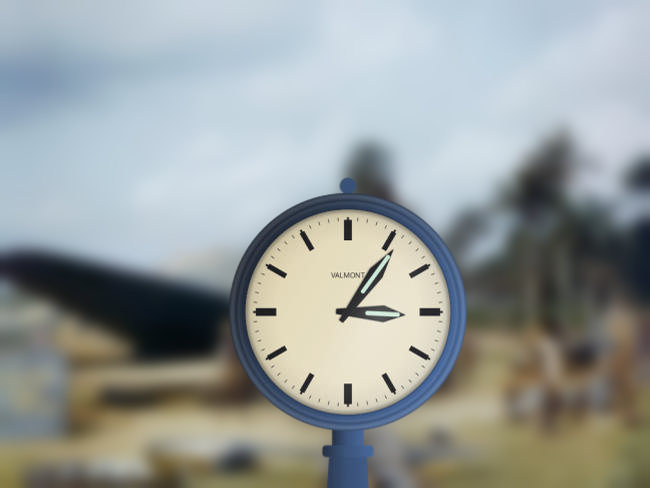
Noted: {"hour": 3, "minute": 6}
